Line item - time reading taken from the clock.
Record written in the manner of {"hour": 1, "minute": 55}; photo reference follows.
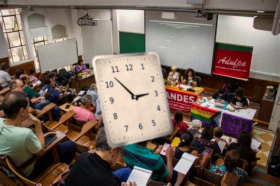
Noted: {"hour": 2, "minute": 53}
